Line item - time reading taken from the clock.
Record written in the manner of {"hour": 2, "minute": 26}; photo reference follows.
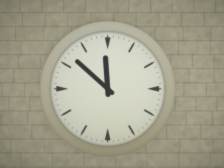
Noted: {"hour": 11, "minute": 52}
